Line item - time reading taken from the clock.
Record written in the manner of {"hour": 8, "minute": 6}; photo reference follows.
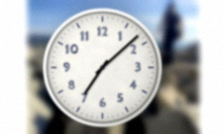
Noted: {"hour": 7, "minute": 8}
